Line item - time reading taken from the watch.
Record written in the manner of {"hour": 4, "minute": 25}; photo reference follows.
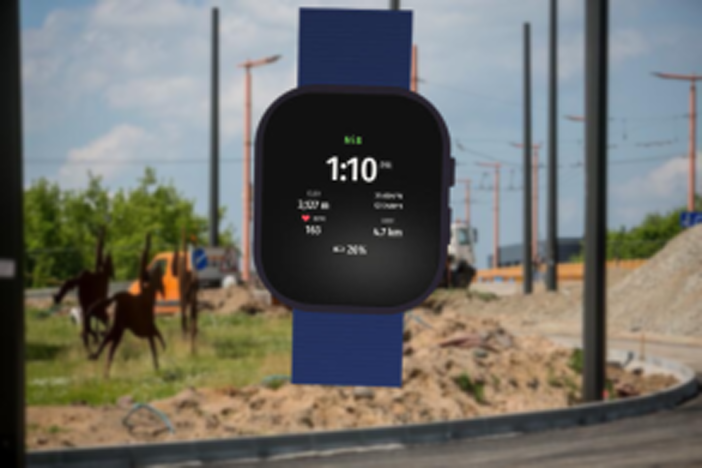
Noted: {"hour": 1, "minute": 10}
